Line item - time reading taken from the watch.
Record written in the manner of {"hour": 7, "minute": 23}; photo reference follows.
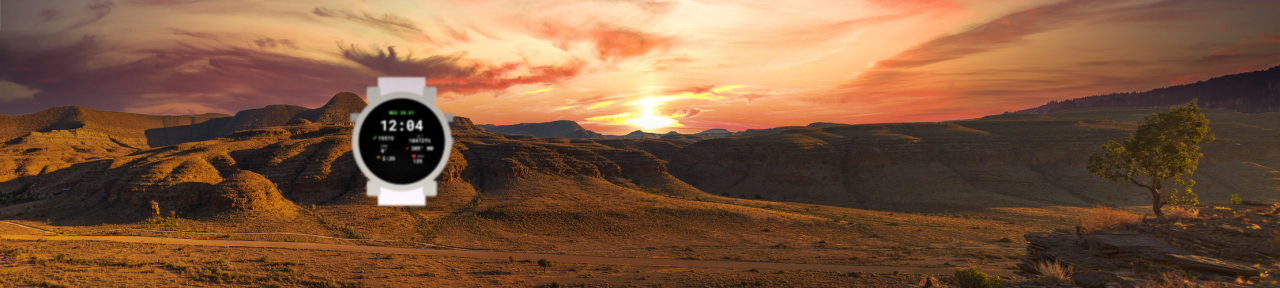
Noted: {"hour": 12, "minute": 4}
